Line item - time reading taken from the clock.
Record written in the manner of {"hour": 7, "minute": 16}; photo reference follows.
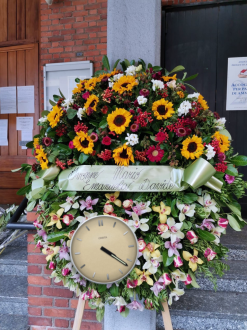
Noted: {"hour": 4, "minute": 22}
